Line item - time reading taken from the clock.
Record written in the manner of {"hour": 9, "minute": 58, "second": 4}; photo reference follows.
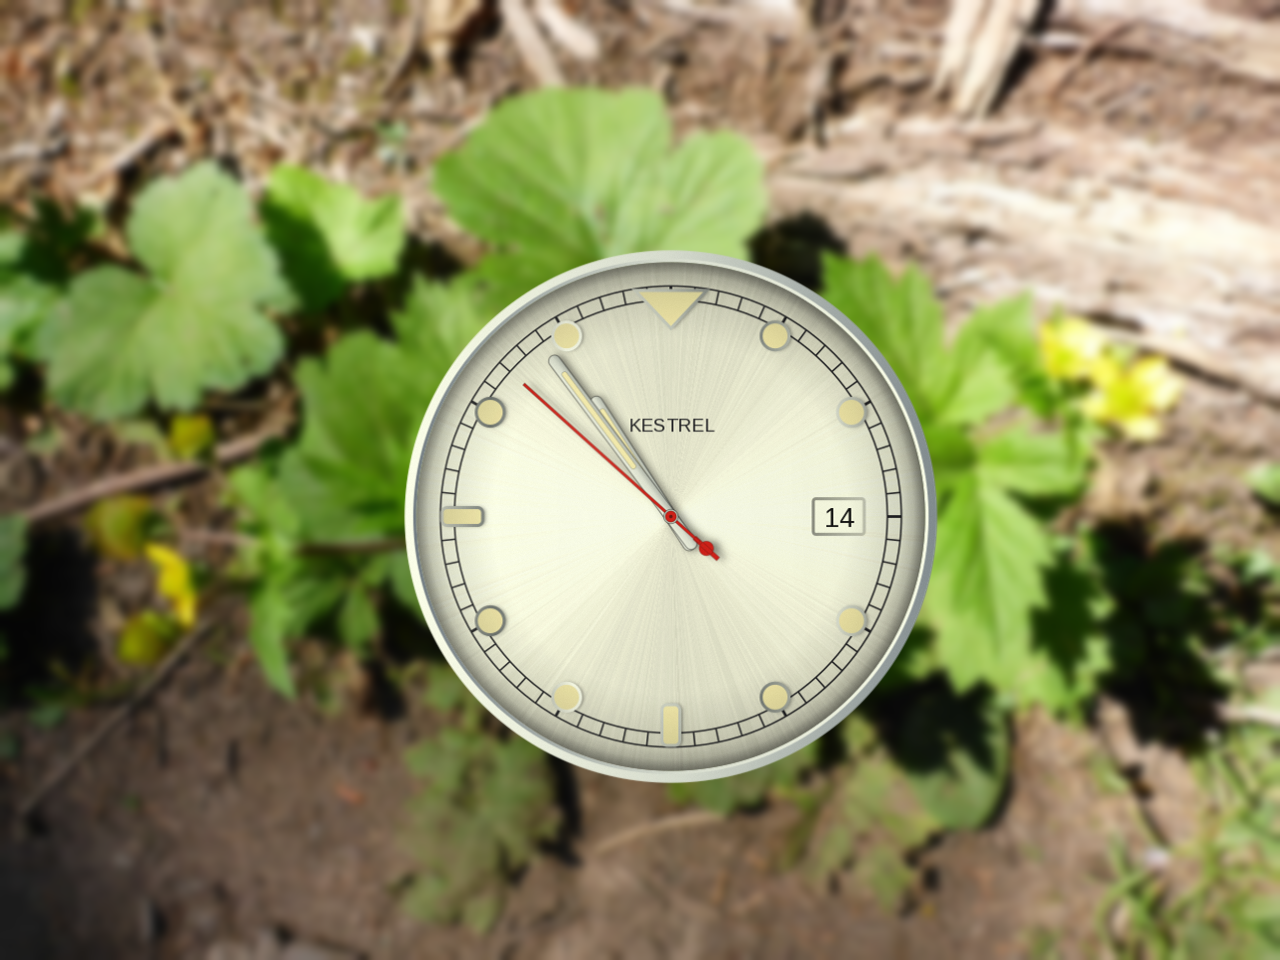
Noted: {"hour": 10, "minute": 53, "second": 52}
